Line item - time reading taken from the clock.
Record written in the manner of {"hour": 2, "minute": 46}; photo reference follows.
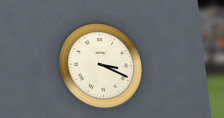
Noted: {"hour": 3, "minute": 19}
